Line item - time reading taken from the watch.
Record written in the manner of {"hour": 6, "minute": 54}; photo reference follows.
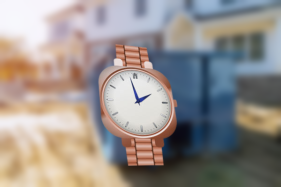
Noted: {"hour": 1, "minute": 58}
